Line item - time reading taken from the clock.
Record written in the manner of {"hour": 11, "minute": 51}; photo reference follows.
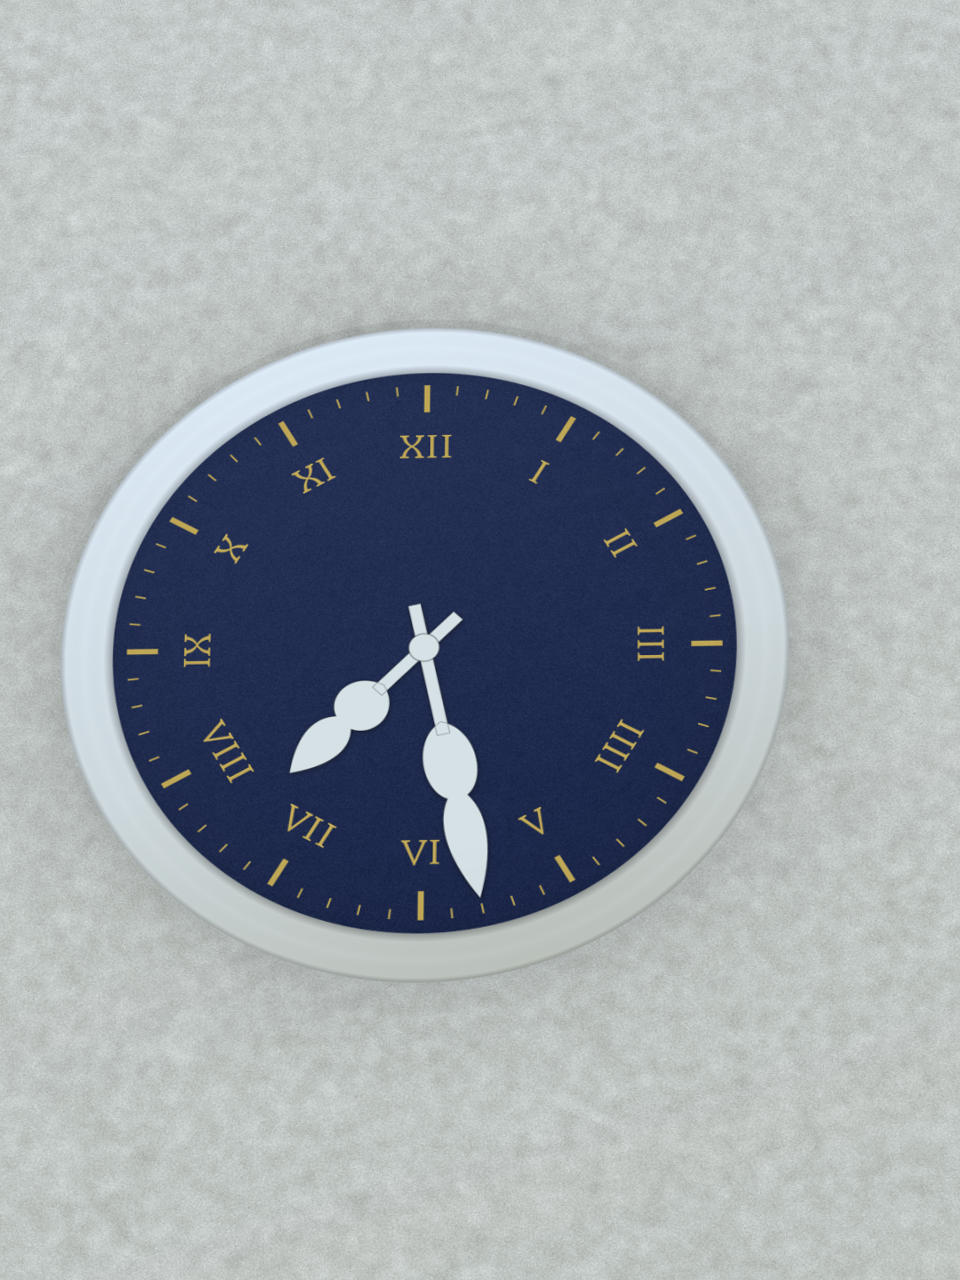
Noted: {"hour": 7, "minute": 28}
